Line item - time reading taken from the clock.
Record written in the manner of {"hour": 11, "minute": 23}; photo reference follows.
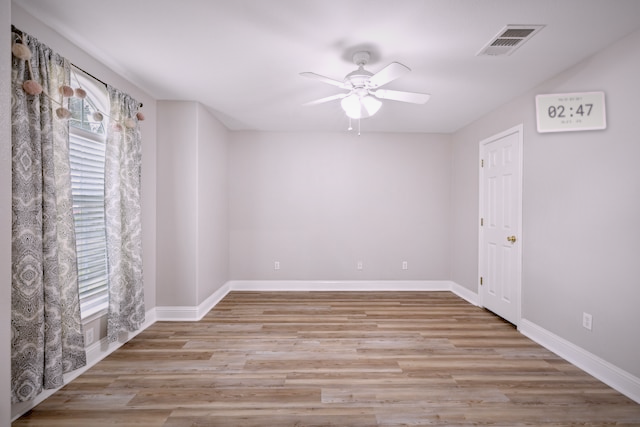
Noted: {"hour": 2, "minute": 47}
